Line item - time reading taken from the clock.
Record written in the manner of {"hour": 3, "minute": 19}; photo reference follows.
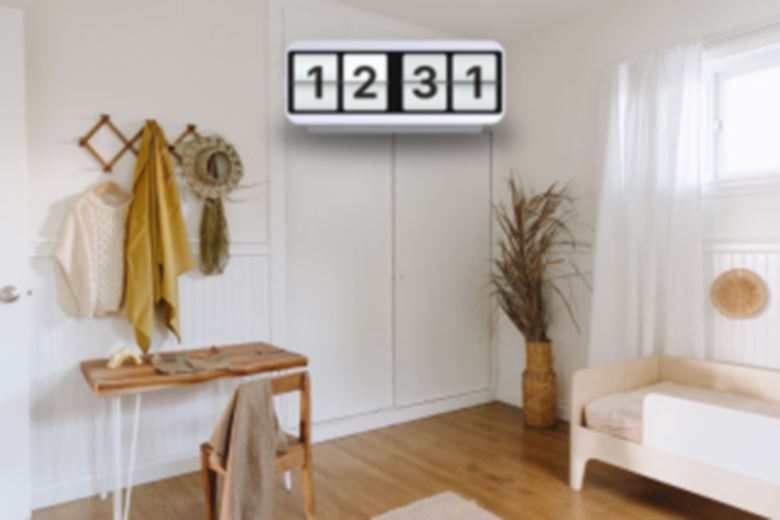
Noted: {"hour": 12, "minute": 31}
